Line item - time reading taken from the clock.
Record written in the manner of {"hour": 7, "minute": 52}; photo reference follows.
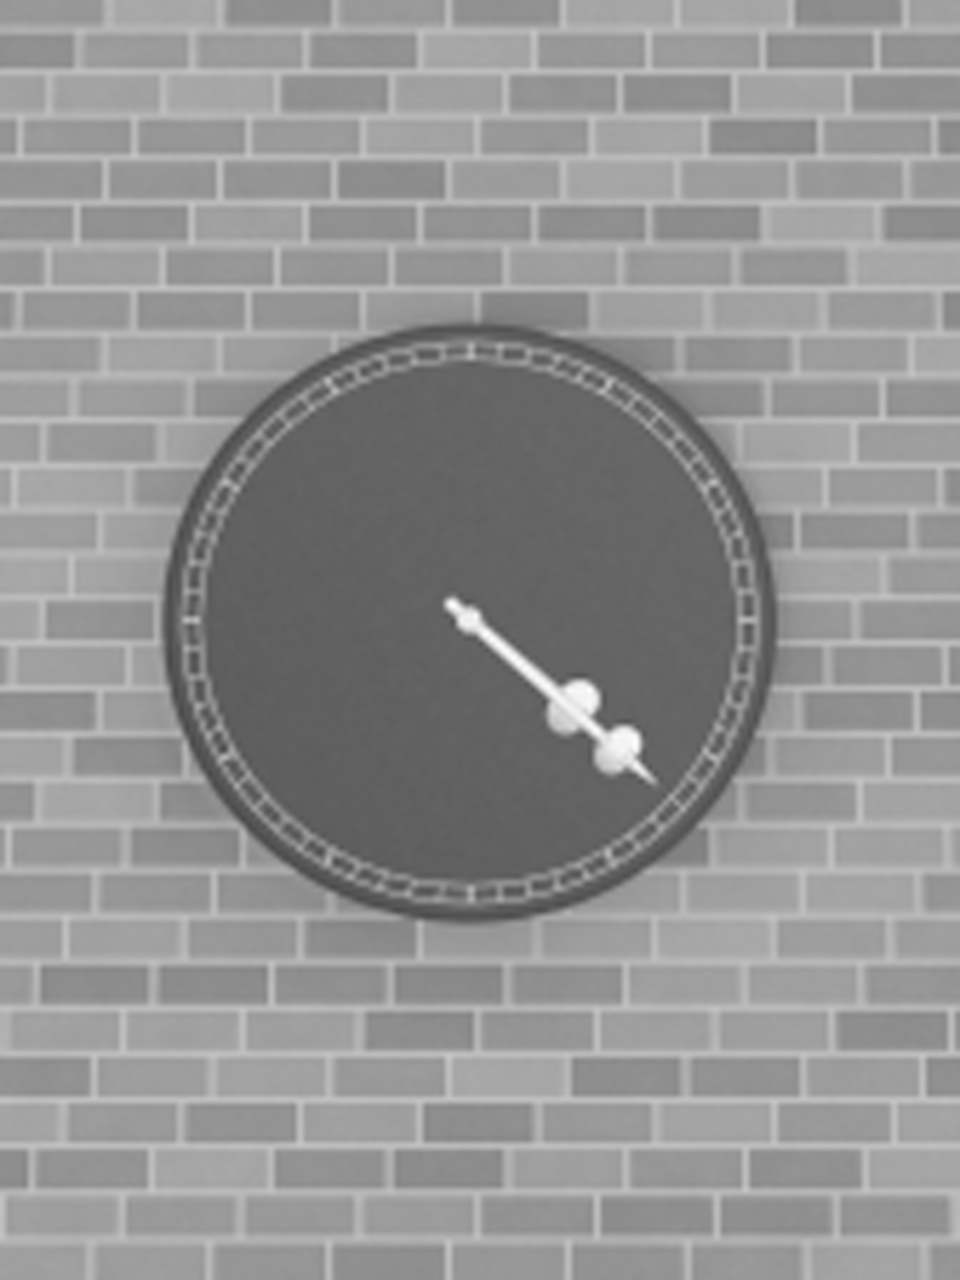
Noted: {"hour": 4, "minute": 22}
